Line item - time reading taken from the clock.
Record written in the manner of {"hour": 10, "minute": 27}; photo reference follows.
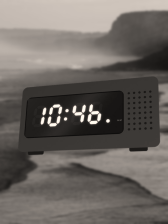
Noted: {"hour": 10, "minute": 46}
